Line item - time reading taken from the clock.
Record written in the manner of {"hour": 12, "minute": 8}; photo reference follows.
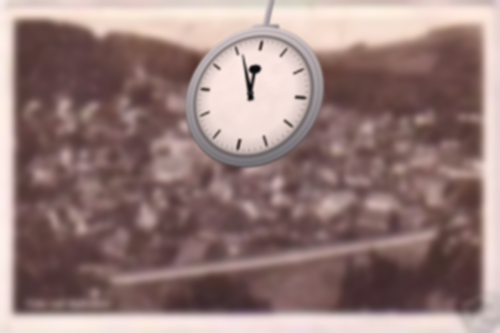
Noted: {"hour": 11, "minute": 56}
